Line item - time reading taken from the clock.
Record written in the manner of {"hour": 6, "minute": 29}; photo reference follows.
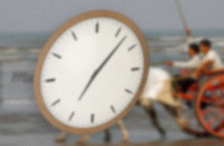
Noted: {"hour": 7, "minute": 7}
